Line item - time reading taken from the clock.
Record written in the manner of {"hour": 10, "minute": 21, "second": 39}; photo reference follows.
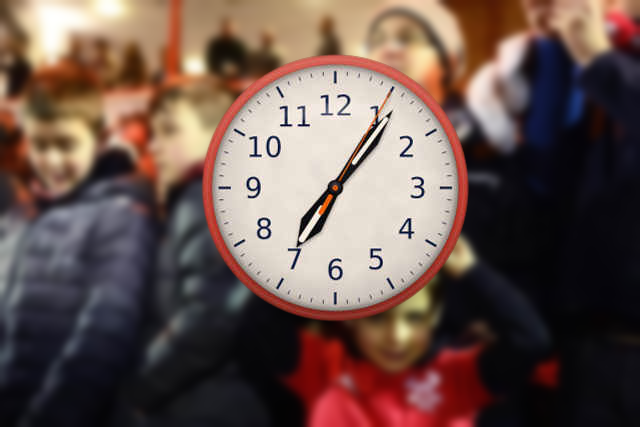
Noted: {"hour": 7, "minute": 6, "second": 5}
